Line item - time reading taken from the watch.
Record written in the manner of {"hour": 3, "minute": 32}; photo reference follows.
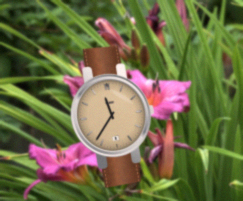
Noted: {"hour": 11, "minute": 37}
